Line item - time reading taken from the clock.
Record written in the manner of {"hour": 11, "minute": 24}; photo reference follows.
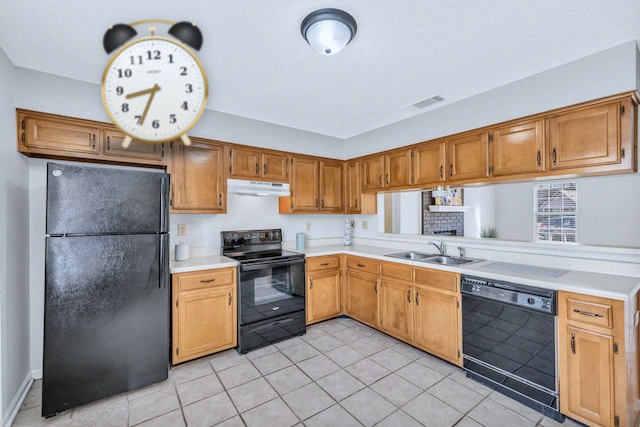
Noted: {"hour": 8, "minute": 34}
